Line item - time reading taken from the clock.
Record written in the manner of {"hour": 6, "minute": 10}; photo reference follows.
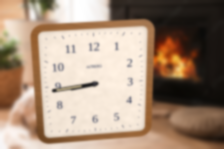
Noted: {"hour": 8, "minute": 44}
